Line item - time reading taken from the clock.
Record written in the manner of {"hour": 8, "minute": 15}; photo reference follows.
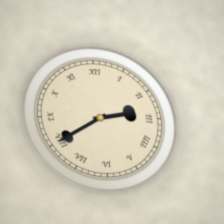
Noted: {"hour": 2, "minute": 40}
